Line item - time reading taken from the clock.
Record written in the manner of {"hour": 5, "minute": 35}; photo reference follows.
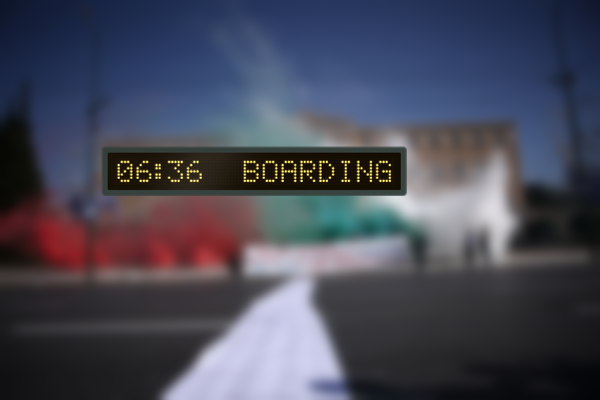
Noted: {"hour": 6, "minute": 36}
